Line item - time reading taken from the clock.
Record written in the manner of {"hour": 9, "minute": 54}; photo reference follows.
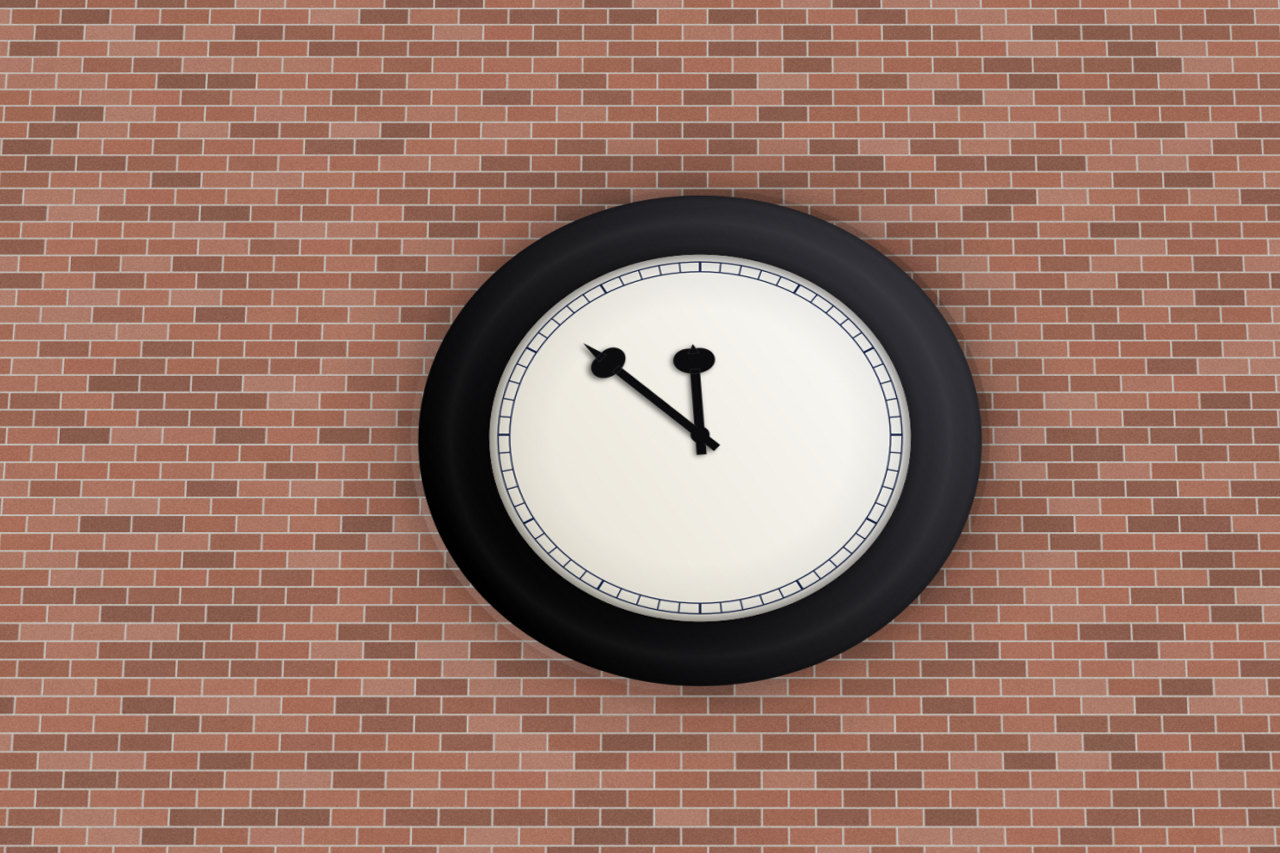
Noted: {"hour": 11, "minute": 52}
